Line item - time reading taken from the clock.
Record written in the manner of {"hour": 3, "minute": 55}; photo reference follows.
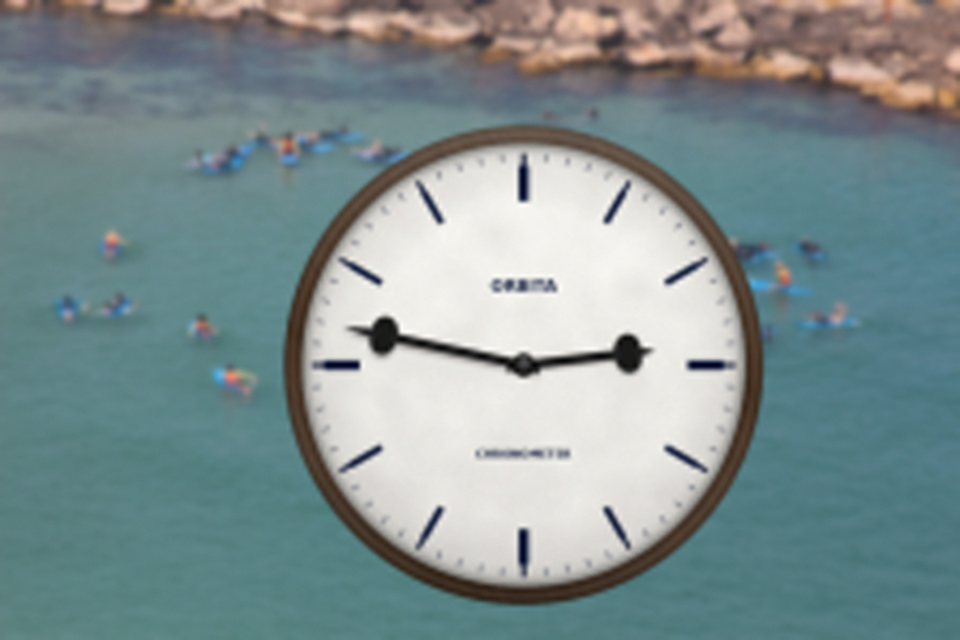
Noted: {"hour": 2, "minute": 47}
